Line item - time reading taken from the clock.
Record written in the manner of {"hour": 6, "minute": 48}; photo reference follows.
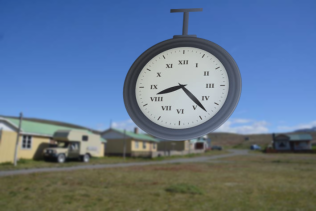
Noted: {"hour": 8, "minute": 23}
